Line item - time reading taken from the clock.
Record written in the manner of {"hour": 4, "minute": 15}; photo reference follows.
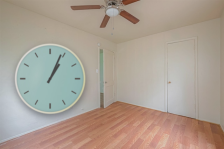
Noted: {"hour": 1, "minute": 4}
